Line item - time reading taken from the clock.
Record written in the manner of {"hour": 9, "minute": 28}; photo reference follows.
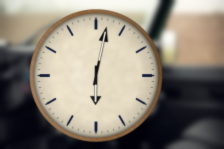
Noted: {"hour": 6, "minute": 2}
